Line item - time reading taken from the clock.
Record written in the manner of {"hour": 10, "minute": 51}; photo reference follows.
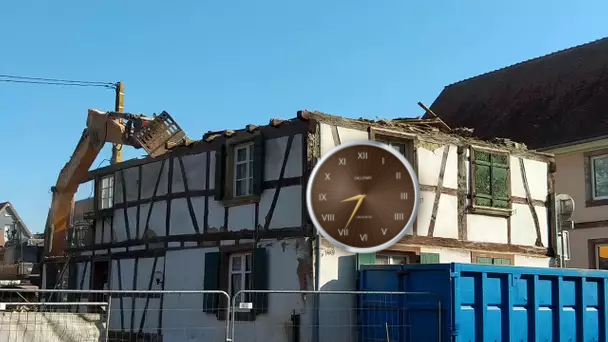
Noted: {"hour": 8, "minute": 35}
